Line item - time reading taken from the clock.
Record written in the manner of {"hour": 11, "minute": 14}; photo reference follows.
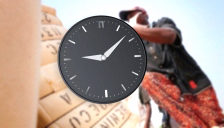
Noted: {"hour": 9, "minute": 8}
